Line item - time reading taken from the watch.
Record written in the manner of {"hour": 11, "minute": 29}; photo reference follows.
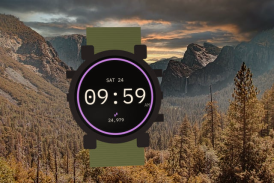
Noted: {"hour": 9, "minute": 59}
